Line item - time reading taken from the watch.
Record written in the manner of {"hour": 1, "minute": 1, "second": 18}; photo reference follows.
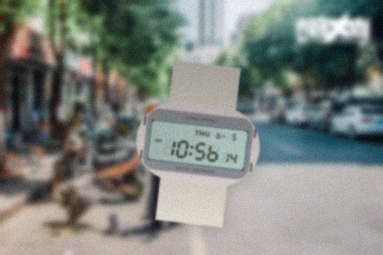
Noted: {"hour": 10, "minute": 56, "second": 14}
